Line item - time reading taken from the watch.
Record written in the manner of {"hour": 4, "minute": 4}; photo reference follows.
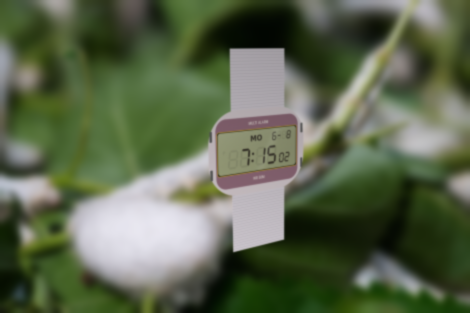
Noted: {"hour": 7, "minute": 15}
